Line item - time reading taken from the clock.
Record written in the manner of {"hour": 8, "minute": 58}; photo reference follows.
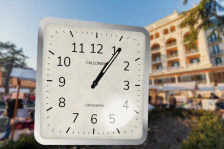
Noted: {"hour": 1, "minute": 6}
